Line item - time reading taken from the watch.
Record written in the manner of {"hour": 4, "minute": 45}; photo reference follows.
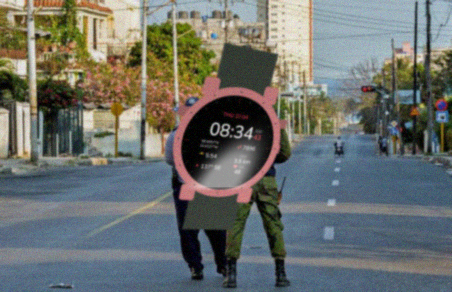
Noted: {"hour": 8, "minute": 34}
